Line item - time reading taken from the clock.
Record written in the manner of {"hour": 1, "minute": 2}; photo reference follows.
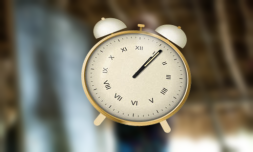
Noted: {"hour": 1, "minute": 6}
